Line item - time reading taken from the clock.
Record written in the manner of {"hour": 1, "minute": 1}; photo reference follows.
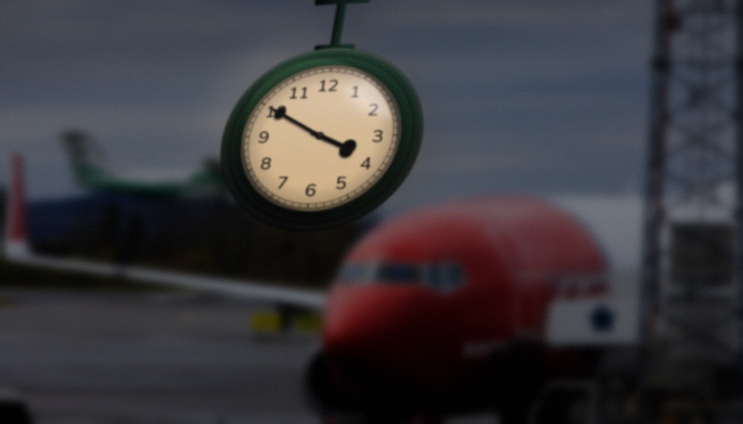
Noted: {"hour": 3, "minute": 50}
